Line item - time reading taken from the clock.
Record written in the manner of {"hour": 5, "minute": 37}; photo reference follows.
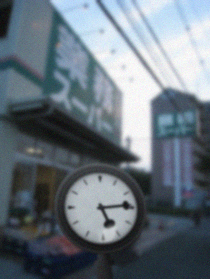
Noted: {"hour": 5, "minute": 14}
